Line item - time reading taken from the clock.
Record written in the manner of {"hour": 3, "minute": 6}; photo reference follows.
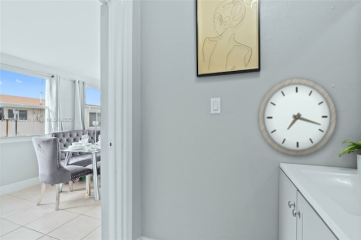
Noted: {"hour": 7, "minute": 18}
